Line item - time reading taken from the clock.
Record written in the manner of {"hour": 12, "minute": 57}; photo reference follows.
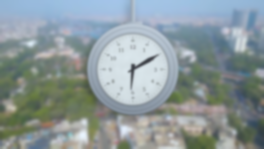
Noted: {"hour": 6, "minute": 10}
